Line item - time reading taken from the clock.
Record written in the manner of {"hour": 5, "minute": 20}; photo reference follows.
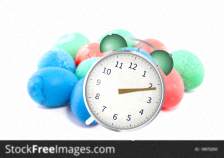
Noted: {"hour": 2, "minute": 11}
